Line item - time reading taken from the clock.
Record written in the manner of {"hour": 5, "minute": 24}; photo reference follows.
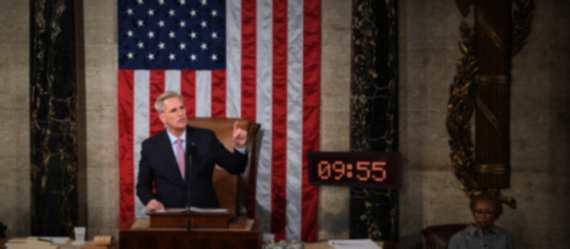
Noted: {"hour": 9, "minute": 55}
